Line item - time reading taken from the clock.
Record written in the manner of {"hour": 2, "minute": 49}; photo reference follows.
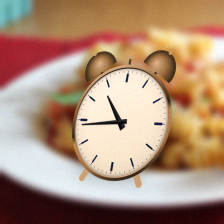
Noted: {"hour": 10, "minute": 44}
